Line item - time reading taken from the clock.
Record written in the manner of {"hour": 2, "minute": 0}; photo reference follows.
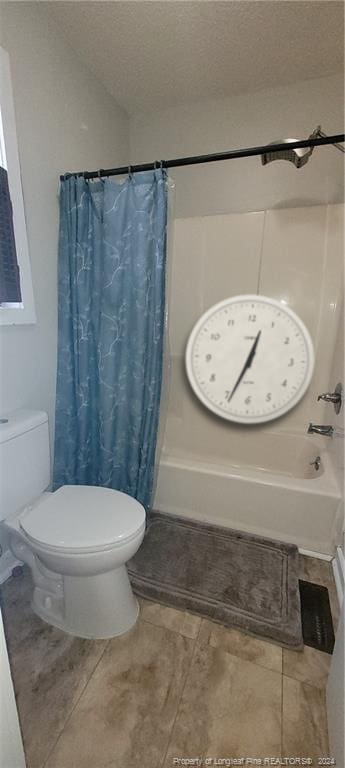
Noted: {"hour": 12, "minute": 34}
